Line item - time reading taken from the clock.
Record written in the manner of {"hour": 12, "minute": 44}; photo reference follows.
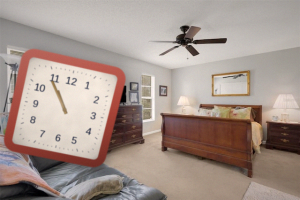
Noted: {"hour": 10, "minute": 54}
